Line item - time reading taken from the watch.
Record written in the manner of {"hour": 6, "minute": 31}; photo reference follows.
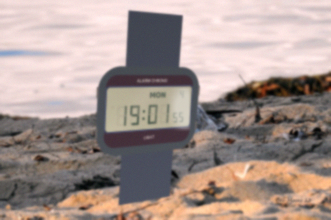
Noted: {"hour": 19, "minute": 1}
